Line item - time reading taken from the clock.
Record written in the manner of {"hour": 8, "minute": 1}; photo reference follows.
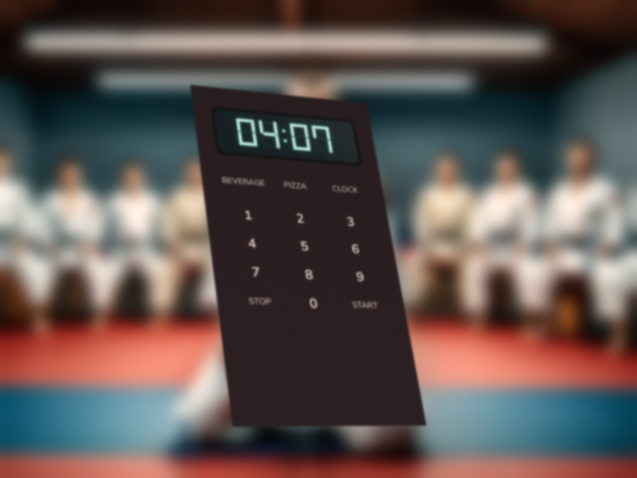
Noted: {"hour": 4, "minute": 7}
